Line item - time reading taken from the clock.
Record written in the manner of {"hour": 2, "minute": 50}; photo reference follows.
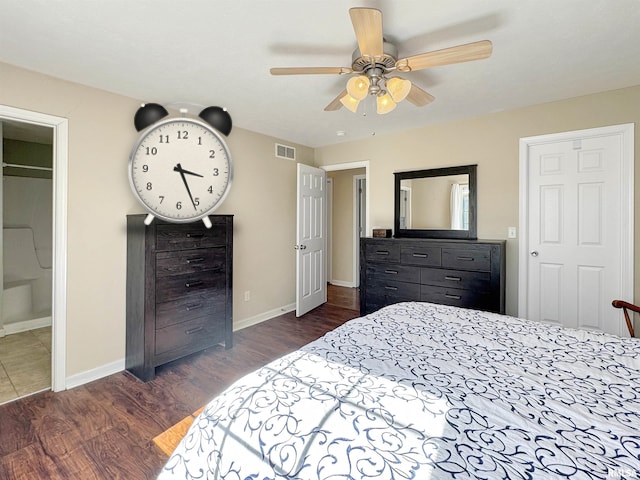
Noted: {"hour": 3, "minute": 26}
